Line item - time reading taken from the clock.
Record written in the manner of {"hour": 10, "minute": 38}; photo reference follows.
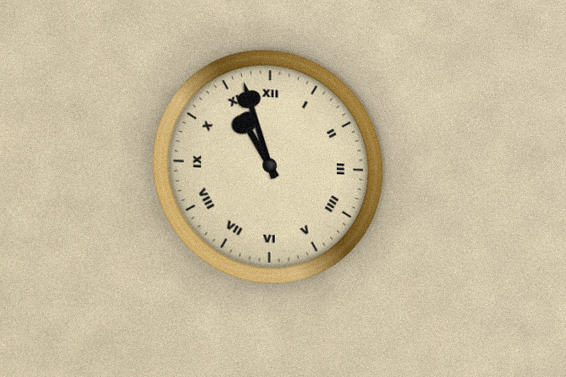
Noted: {"hour": 10, "minute": 57}
